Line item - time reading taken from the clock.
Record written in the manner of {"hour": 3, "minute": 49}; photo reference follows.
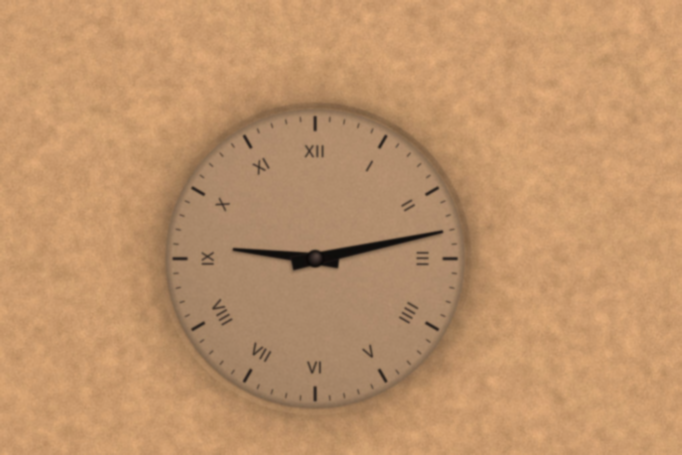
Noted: {"hour": 9, "minute": 13}
